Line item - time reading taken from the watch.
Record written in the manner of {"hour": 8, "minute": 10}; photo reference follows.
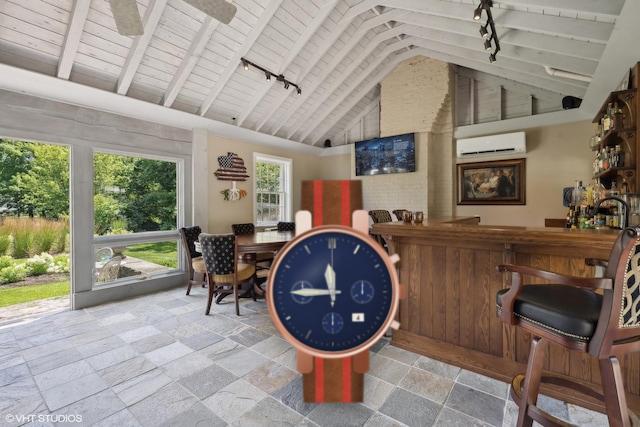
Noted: {"hour": 11, "minute": 45}
